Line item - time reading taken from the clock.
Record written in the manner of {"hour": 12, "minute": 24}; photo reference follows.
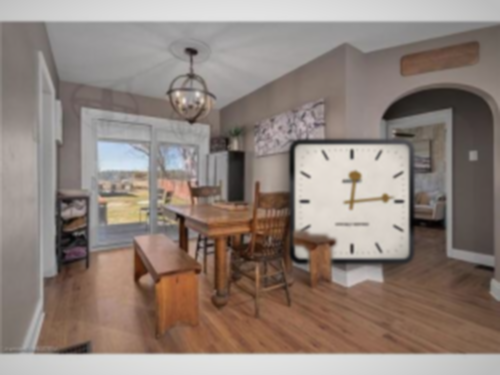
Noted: {"hour": 12, "minute": 14}
